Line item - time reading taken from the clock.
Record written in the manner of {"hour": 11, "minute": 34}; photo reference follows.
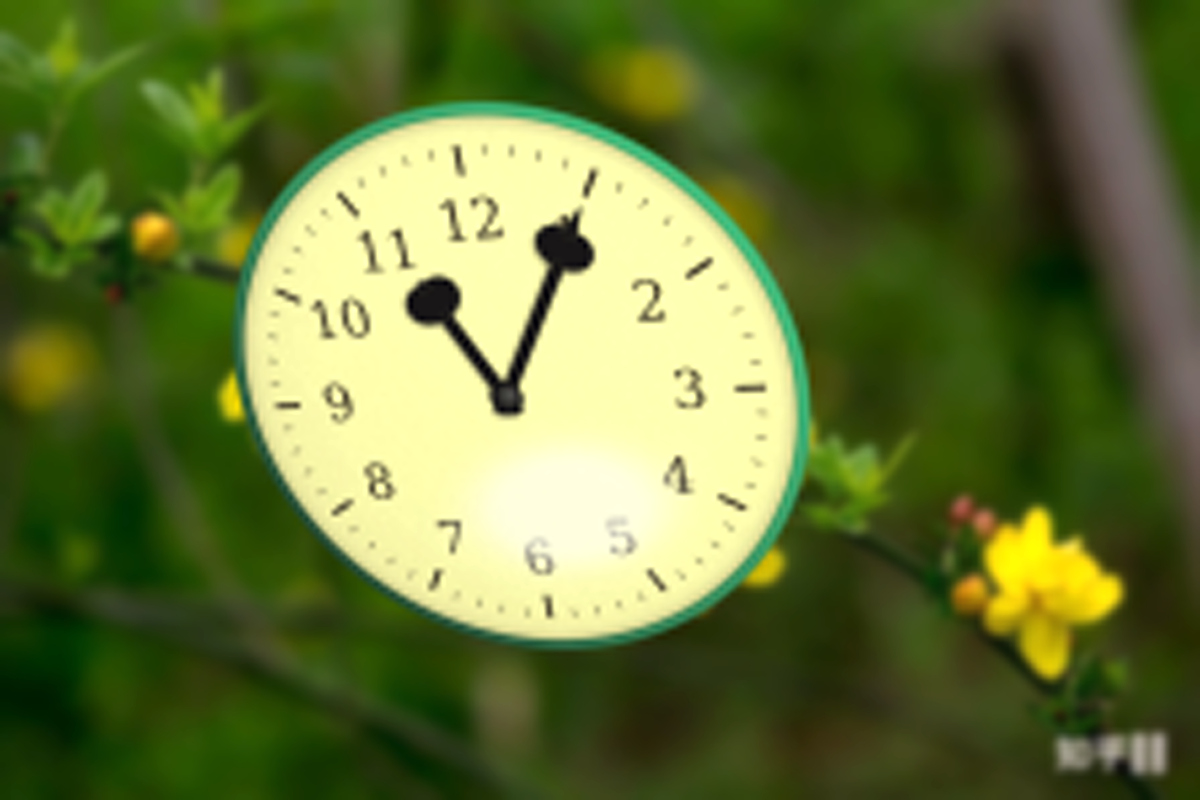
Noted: {"hour": 11, "minute": 5}
